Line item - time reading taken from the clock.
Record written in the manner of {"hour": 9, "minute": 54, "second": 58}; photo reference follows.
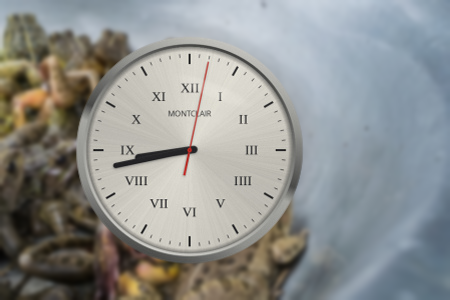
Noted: {"hour": 8, "minute": 43, "second": 2}
